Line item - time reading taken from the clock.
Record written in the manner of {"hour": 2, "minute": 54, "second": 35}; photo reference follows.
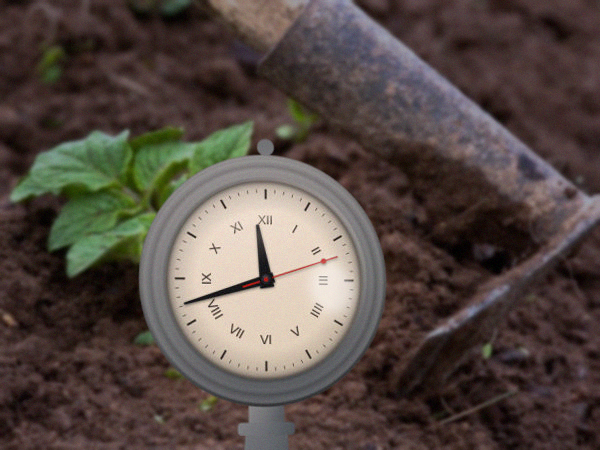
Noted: {"hour": 11, "minute": 42, "second": 12}
